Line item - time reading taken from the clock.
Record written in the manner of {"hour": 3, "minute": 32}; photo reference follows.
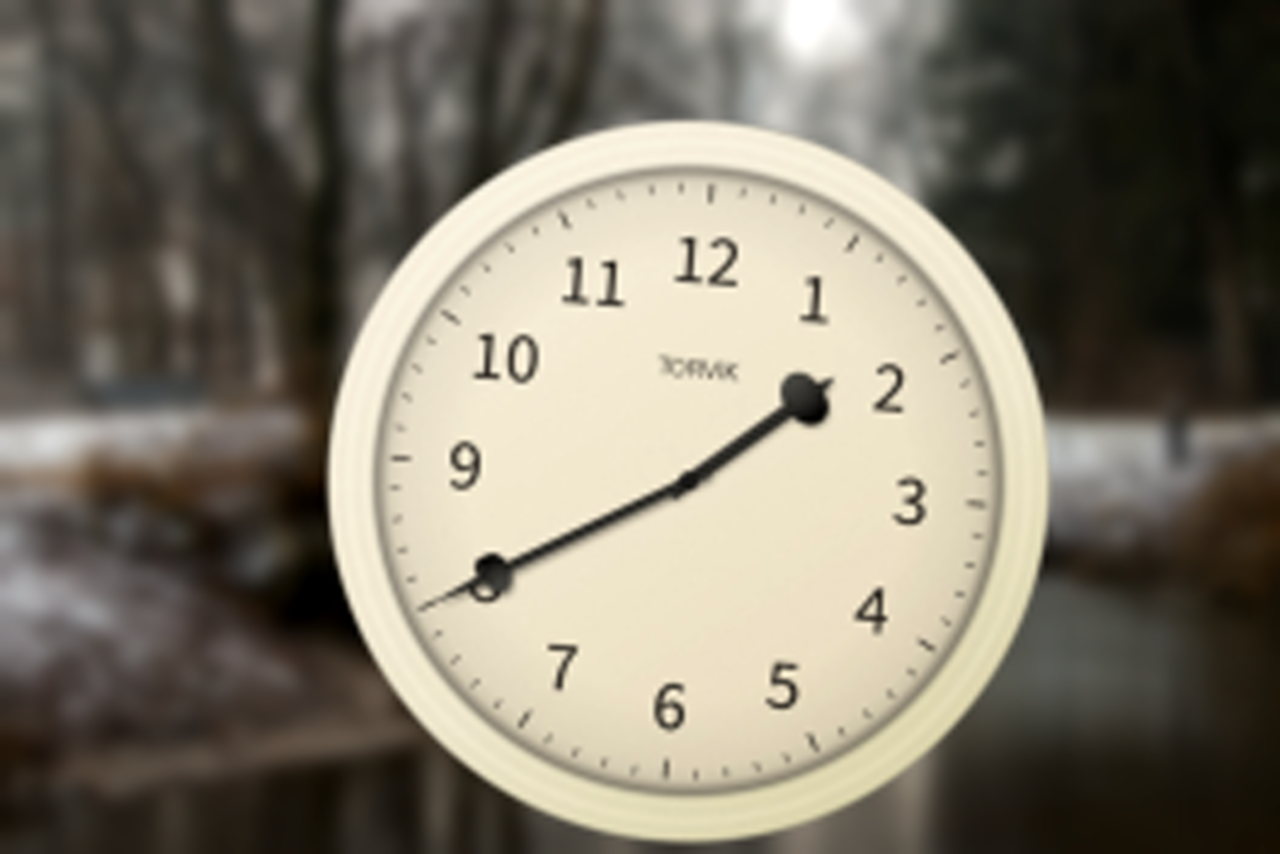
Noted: {"hour": 1, "minute": 40}
